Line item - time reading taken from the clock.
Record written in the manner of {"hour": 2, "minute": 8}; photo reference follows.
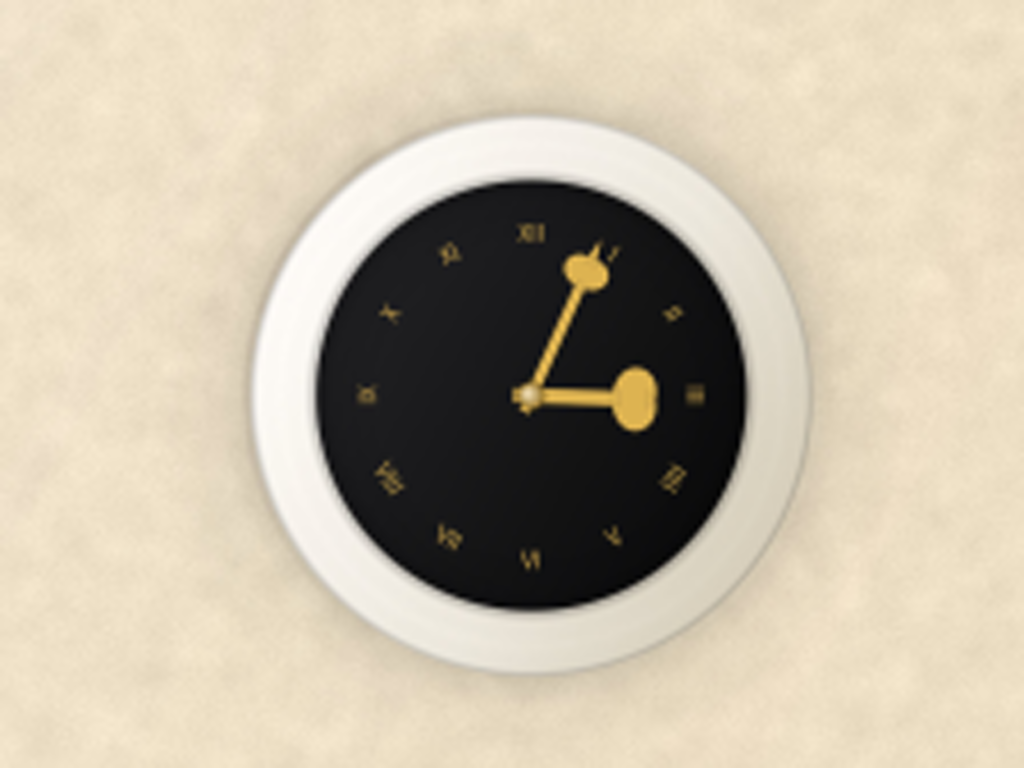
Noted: {"hour": 3, "minute": 4}
